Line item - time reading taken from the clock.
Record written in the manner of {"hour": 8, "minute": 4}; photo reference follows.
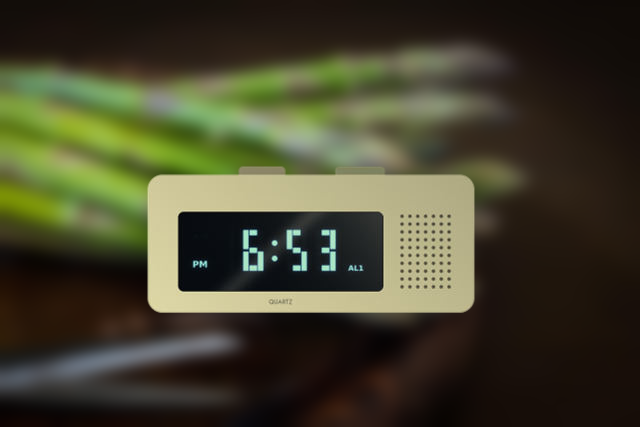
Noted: {"hour": 6, "minute": 53}
